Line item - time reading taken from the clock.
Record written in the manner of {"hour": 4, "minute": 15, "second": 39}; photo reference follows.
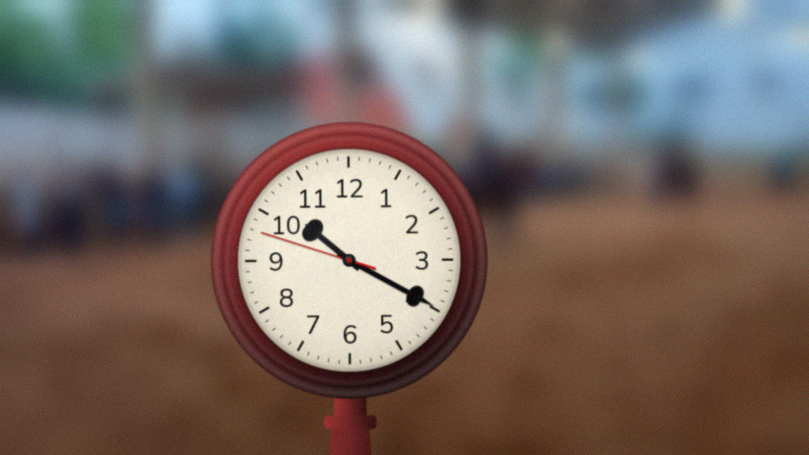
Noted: {"hour": 10, "minute": 19, "second": 48}
